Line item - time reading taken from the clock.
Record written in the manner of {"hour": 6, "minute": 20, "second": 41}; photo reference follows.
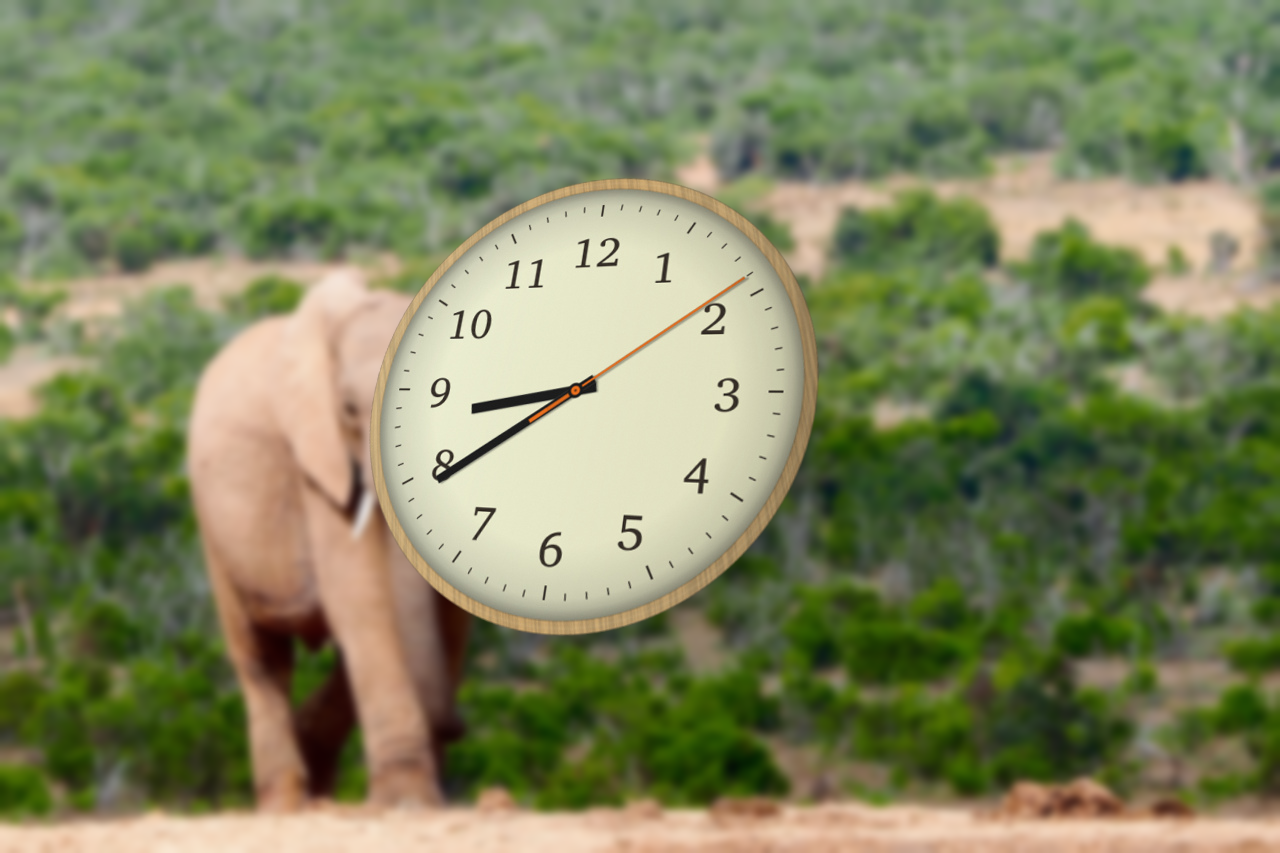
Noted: {"hour": 8, "minute": 39, "second": 9}
